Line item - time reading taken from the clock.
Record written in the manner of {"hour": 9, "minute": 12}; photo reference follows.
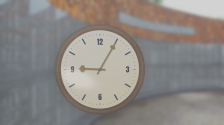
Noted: {"hour": 9, "minute": 5}
